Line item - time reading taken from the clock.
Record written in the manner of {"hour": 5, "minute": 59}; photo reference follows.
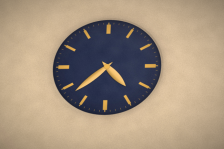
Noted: {"hour": 4, "minute": 38}
